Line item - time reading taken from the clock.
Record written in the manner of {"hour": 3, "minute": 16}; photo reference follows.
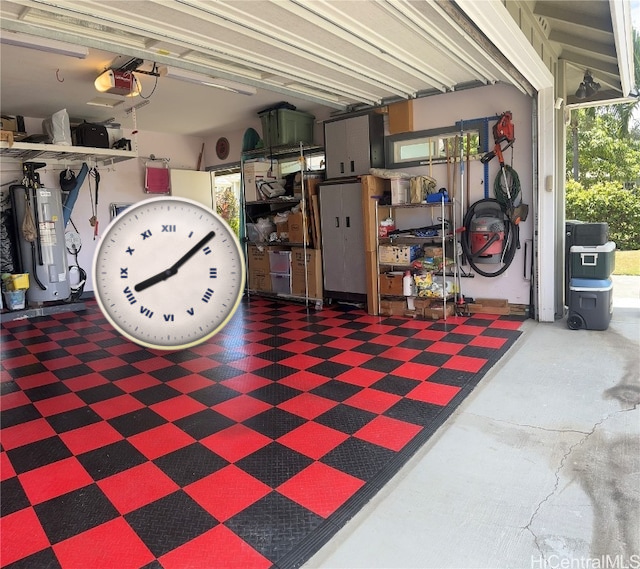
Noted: {"hour": 8, "minute": 8}
